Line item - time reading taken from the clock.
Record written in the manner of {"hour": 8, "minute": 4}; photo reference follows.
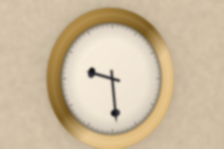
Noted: {"hour": 9, "minute": 29}
